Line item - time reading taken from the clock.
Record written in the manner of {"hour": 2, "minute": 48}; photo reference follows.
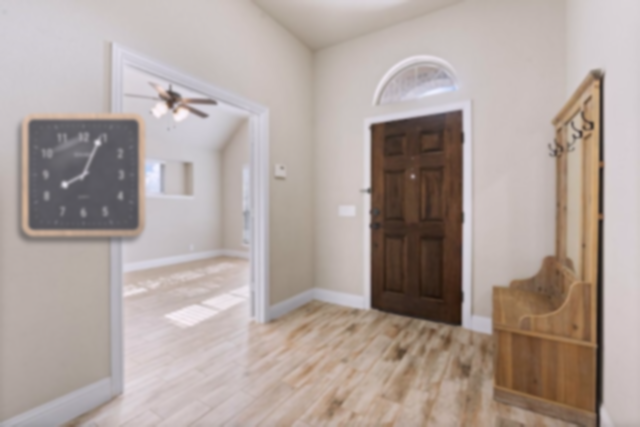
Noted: {"hour": 8, "minute": 4}
